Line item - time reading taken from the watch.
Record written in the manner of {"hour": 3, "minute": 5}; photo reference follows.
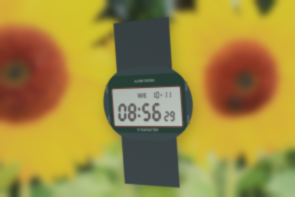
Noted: {"hour": 8, "minute": 56}
